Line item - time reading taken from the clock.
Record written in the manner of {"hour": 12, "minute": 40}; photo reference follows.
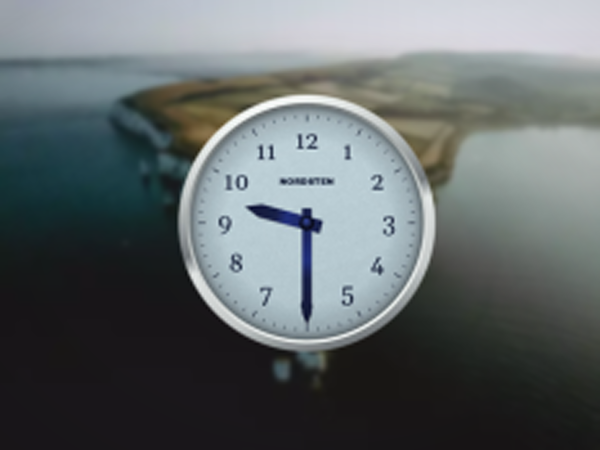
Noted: {"hour": 9, "minute": 30}
